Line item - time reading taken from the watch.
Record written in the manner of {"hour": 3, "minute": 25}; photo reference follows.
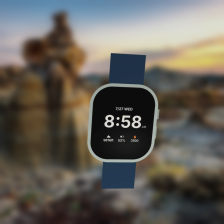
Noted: {"hour": 8, "minute": 58}
